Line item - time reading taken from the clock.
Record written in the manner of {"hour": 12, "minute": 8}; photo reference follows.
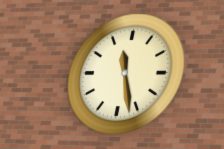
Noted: {"hour": 11, "minute": 27}
